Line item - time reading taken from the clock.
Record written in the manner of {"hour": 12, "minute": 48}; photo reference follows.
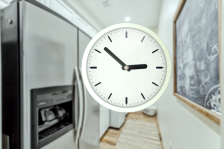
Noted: {"hour": 2, "minute": 52}
